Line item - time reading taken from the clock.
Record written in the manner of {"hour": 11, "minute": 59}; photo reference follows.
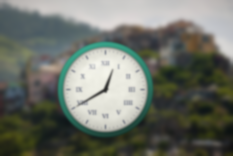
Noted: {"hour": 12, "minute": 40}
